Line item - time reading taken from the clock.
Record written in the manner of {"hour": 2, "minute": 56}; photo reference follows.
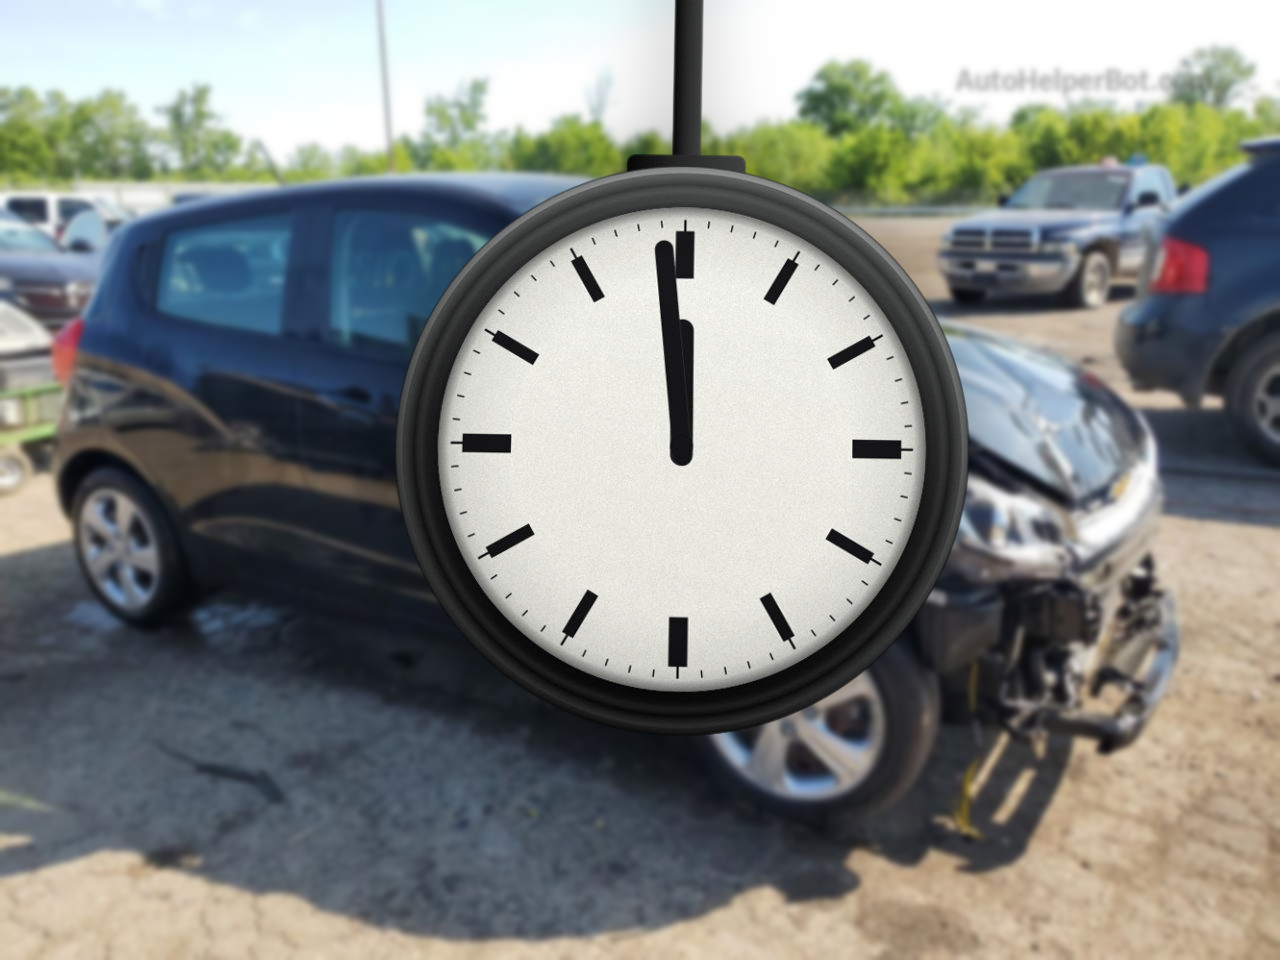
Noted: {"hour": 11, "minute": 59}
